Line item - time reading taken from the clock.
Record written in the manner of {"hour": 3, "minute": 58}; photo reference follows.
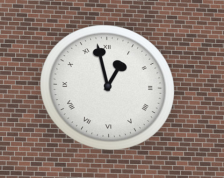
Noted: {"hour": 12, "minute": 58}
